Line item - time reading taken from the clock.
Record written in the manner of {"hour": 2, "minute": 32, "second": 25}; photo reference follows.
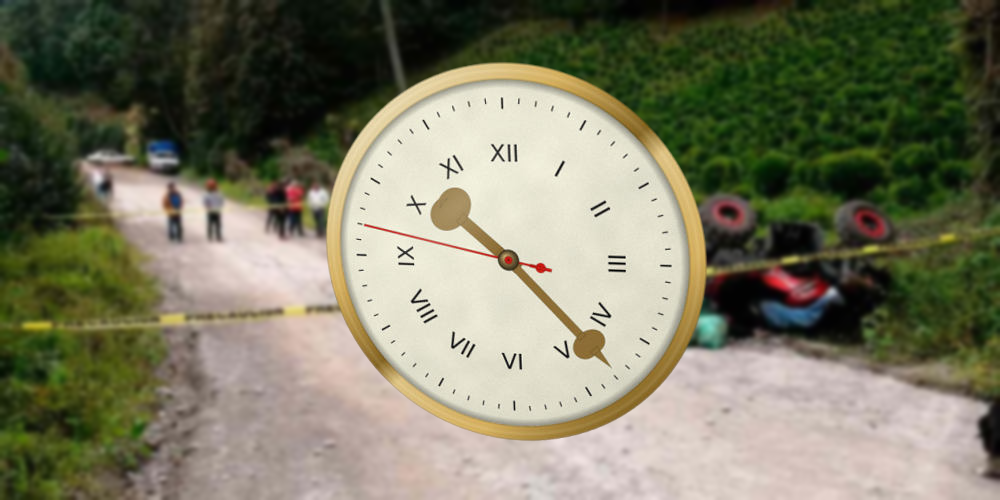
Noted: {"hour": 10, "minute": 22, "second": 47}
